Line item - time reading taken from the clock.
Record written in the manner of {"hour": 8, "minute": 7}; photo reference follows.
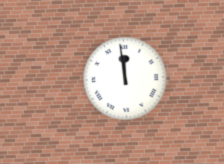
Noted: {"hour": 11, "minute": 59}
